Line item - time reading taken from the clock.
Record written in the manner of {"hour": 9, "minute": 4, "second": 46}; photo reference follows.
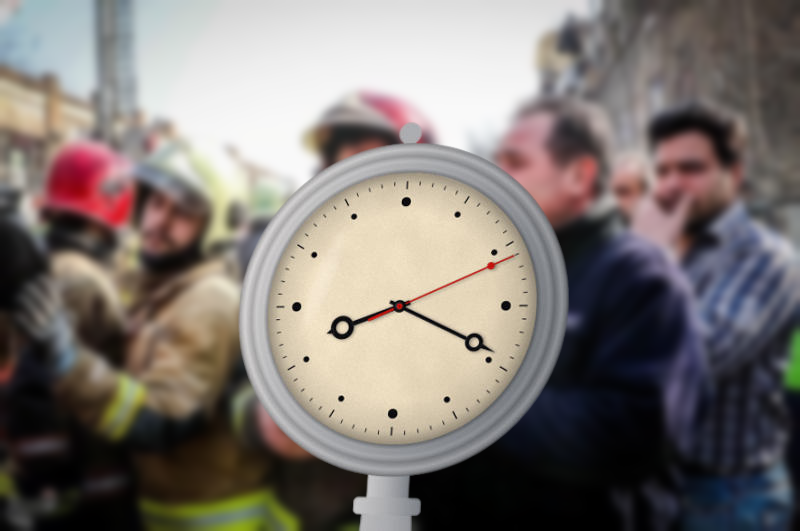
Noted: {"hour": 8, "minute": 19, "second": 11}
